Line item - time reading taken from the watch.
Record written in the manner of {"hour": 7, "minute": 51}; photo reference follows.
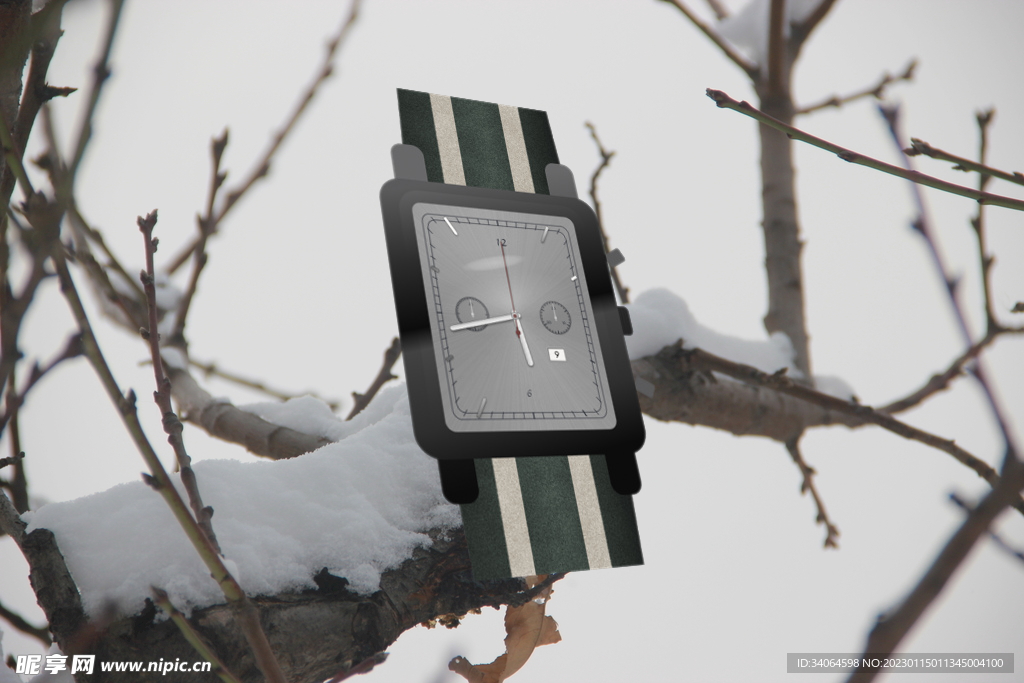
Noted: {"hour": 5, "minute": 43}
